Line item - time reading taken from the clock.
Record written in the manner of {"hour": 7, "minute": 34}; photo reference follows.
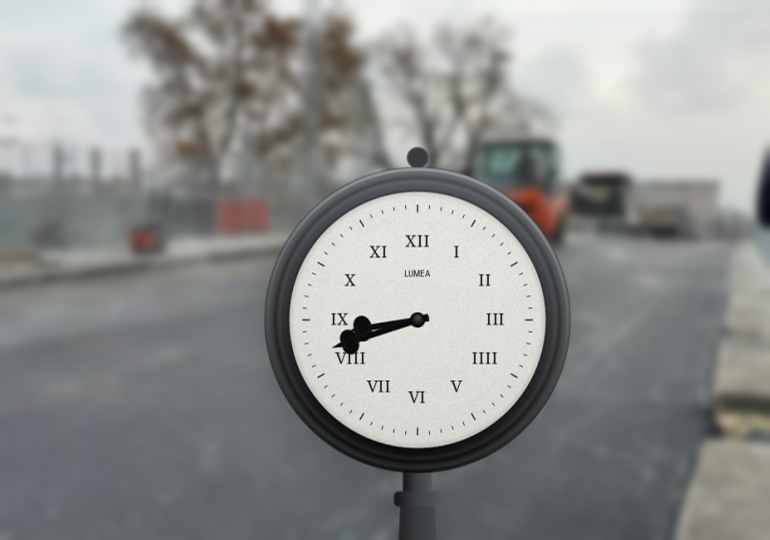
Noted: {"hour": 8, "minute": 42}
